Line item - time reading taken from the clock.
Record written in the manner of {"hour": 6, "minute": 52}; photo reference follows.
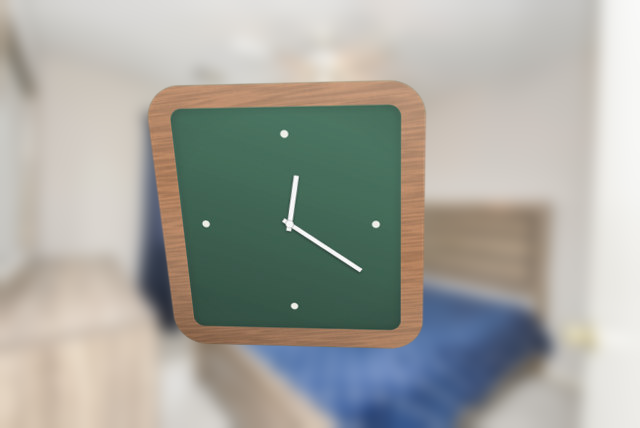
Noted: {"hour": 12, "minute": 21}
